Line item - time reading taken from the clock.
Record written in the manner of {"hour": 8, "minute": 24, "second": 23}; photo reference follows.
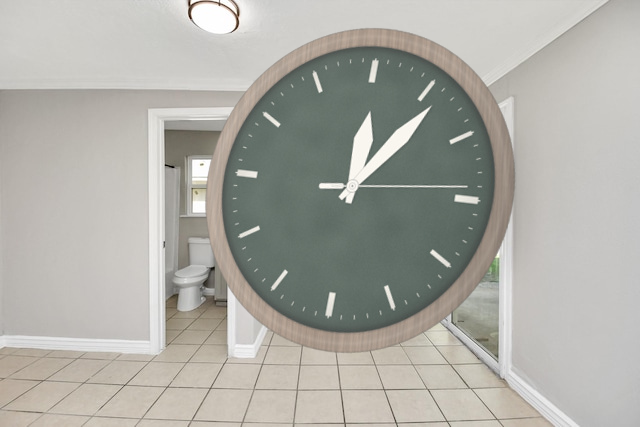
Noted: {"hour": 12, "minute": 6, "second": 14}
